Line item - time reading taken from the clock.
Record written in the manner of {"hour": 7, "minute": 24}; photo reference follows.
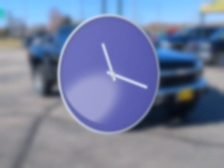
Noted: {"hour": 11, "minute": 18}
